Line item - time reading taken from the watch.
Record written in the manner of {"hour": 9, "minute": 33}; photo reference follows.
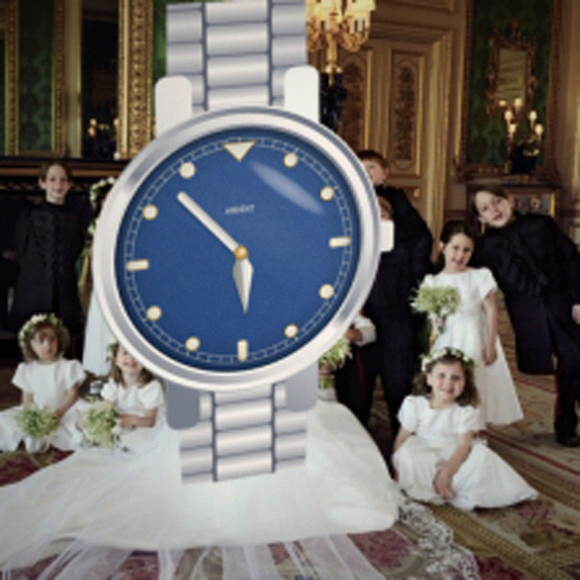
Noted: {"hour": 5, "minute": 53}
